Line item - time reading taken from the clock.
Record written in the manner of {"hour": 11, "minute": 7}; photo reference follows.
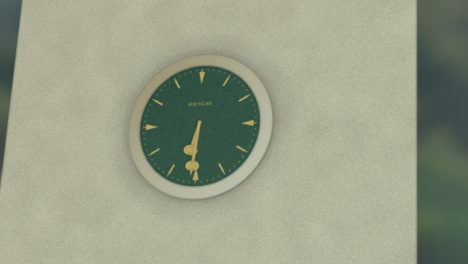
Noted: {"hour": 6, "minute": 31}
